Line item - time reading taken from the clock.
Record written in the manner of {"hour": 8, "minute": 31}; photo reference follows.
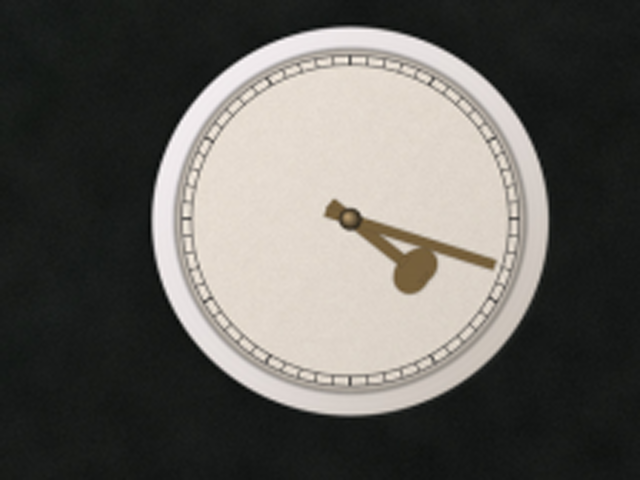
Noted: {"hour": 4, "minute": 18}
